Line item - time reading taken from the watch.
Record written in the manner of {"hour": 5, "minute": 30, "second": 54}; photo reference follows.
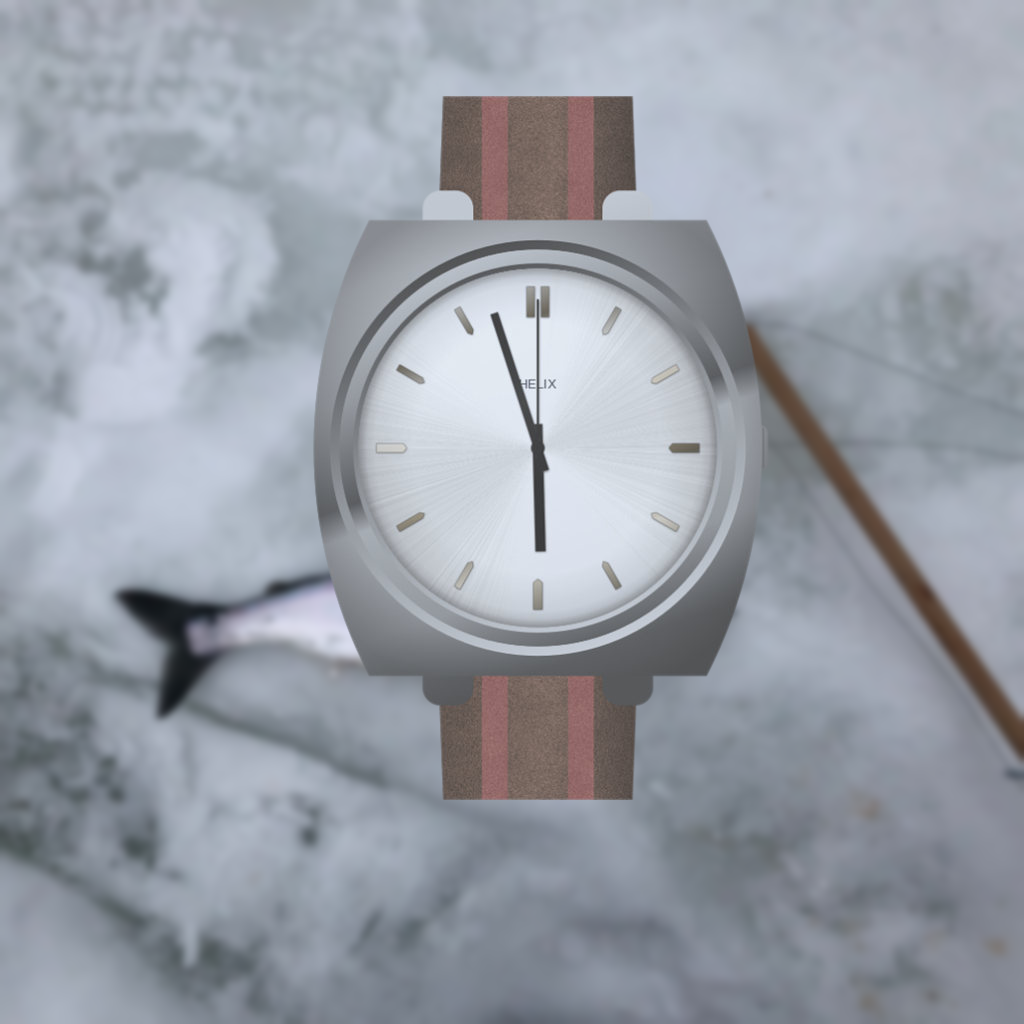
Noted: {"hour": 5, "minute": 57, "second": 0}
